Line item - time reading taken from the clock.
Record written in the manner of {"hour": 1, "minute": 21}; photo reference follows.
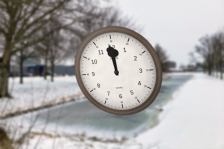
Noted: {"hour": 11, "minute": 59}
